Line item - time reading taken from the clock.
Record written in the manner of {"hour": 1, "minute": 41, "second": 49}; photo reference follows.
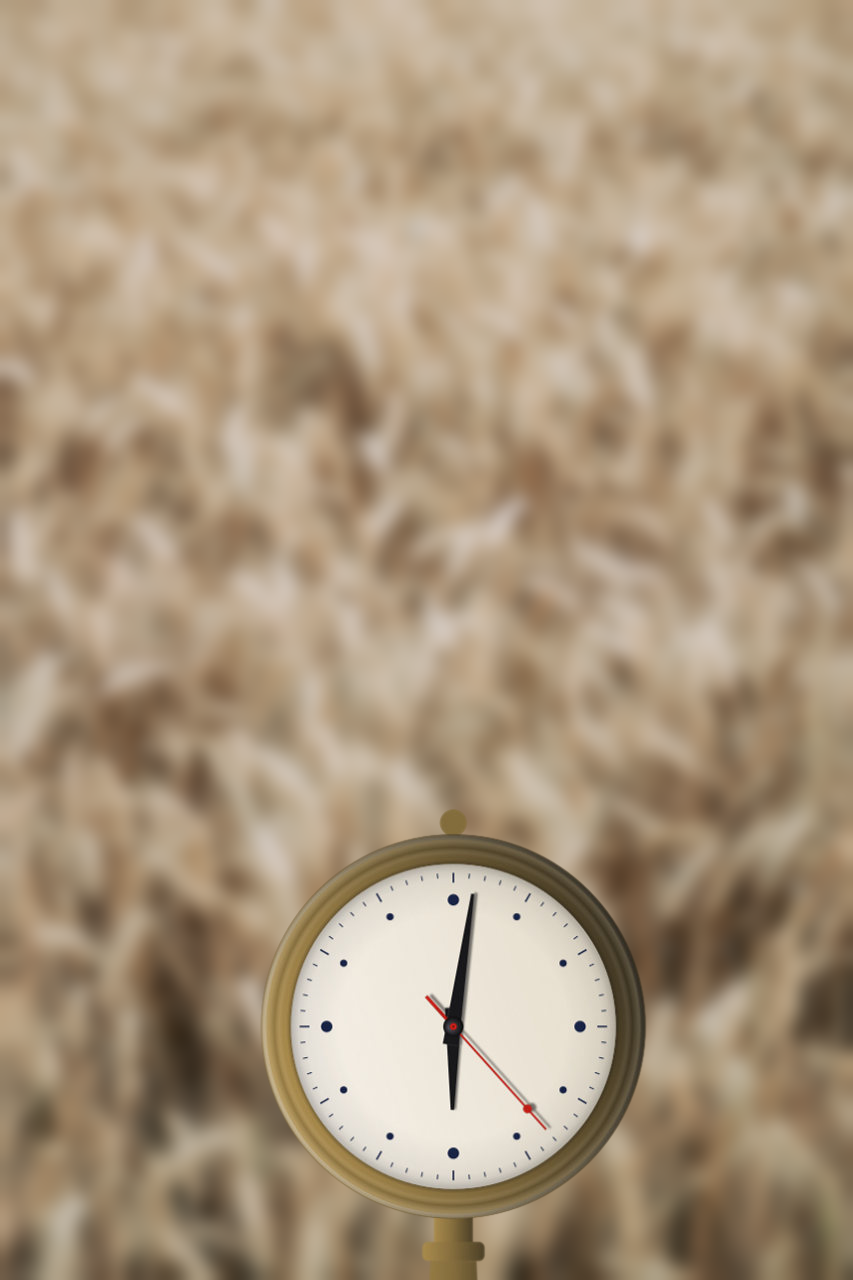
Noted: {"hour": 6, "minute": 1, "second": 23}
